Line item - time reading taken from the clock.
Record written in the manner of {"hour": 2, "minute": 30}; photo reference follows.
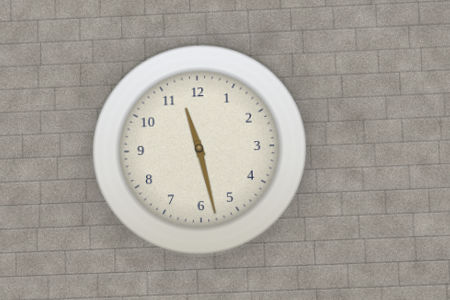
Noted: {"hour": 11, "minute": 28}
